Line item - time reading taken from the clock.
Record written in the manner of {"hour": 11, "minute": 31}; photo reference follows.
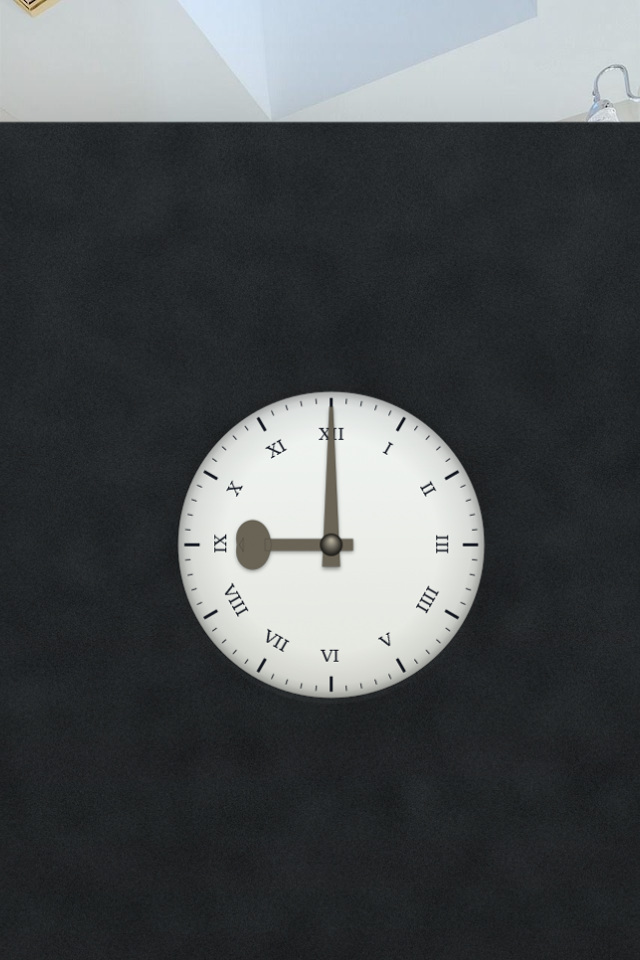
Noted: {"hour": 9, "minute": 0}
